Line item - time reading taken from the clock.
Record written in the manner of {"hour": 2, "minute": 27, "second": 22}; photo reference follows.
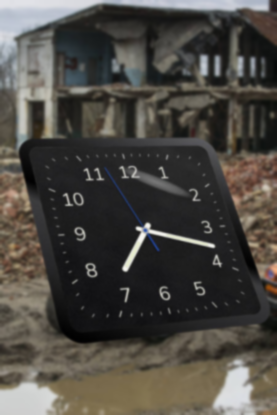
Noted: {"hour": 7, "minute": 17, "second": 57}
